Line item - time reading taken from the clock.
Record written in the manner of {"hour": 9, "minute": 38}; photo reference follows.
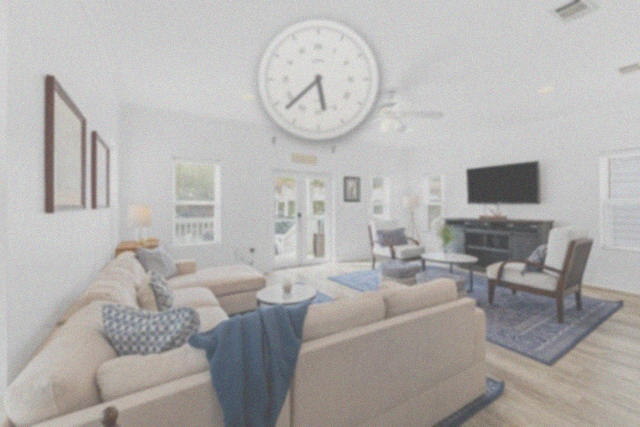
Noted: {"hour": 5, "minute": 38}
